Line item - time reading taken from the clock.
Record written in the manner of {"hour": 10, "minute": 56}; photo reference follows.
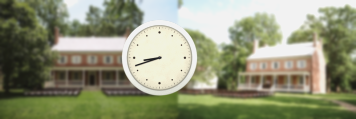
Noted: {"hour": 8, "minute": 42}
